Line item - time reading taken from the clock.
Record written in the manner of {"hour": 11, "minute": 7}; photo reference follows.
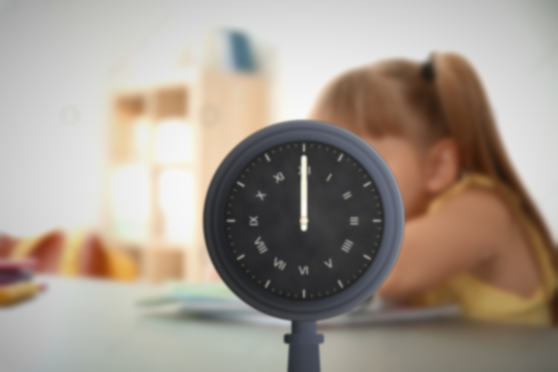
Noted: {"hour": 12, "minute": 0}
